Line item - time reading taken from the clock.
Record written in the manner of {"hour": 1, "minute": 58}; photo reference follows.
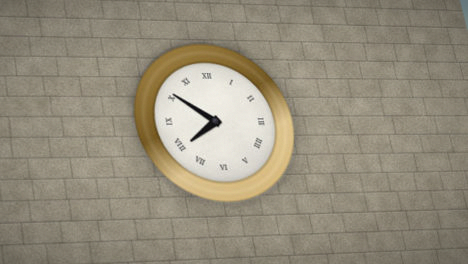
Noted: {"hour": 7, "minute": 51}
